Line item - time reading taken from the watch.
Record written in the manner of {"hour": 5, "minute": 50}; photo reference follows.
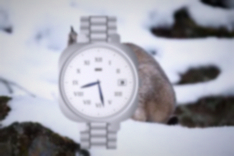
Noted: {"hour": 8, "minute": 28}
